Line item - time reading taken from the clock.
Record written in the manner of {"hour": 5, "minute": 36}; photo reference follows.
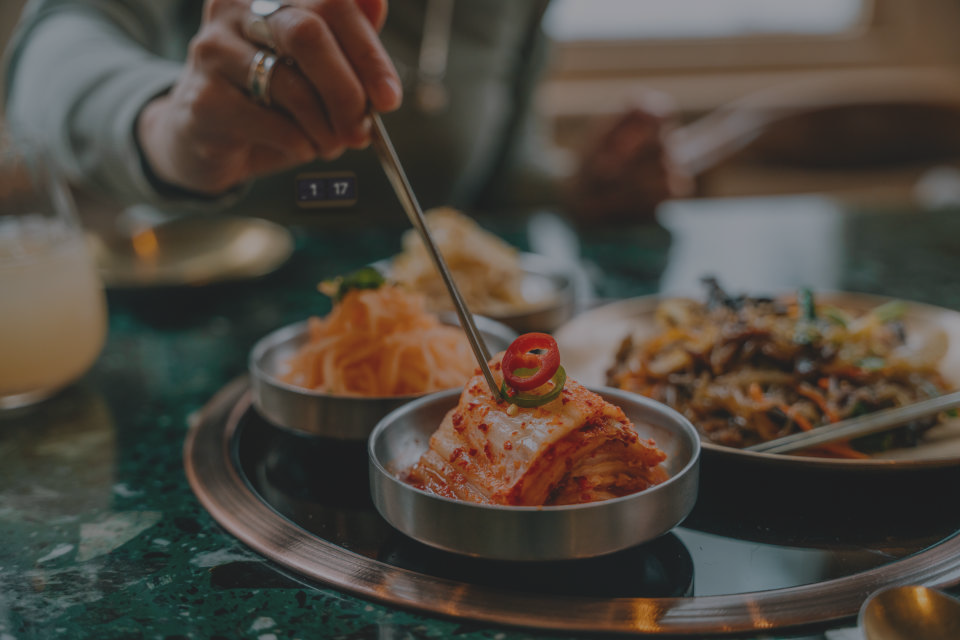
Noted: {"hour": 1, "minute": 17}
